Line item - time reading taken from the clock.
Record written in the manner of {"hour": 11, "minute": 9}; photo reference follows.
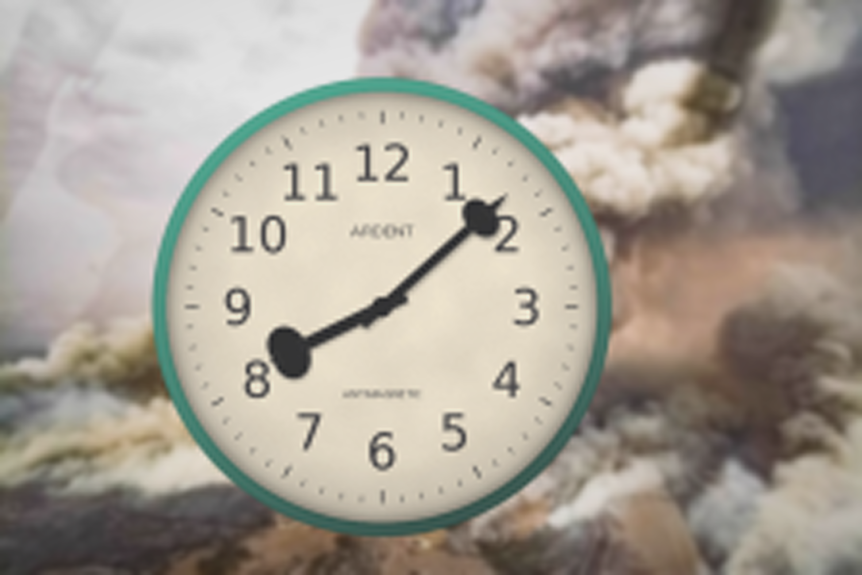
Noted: {"hour": 8, "minute": 8}
